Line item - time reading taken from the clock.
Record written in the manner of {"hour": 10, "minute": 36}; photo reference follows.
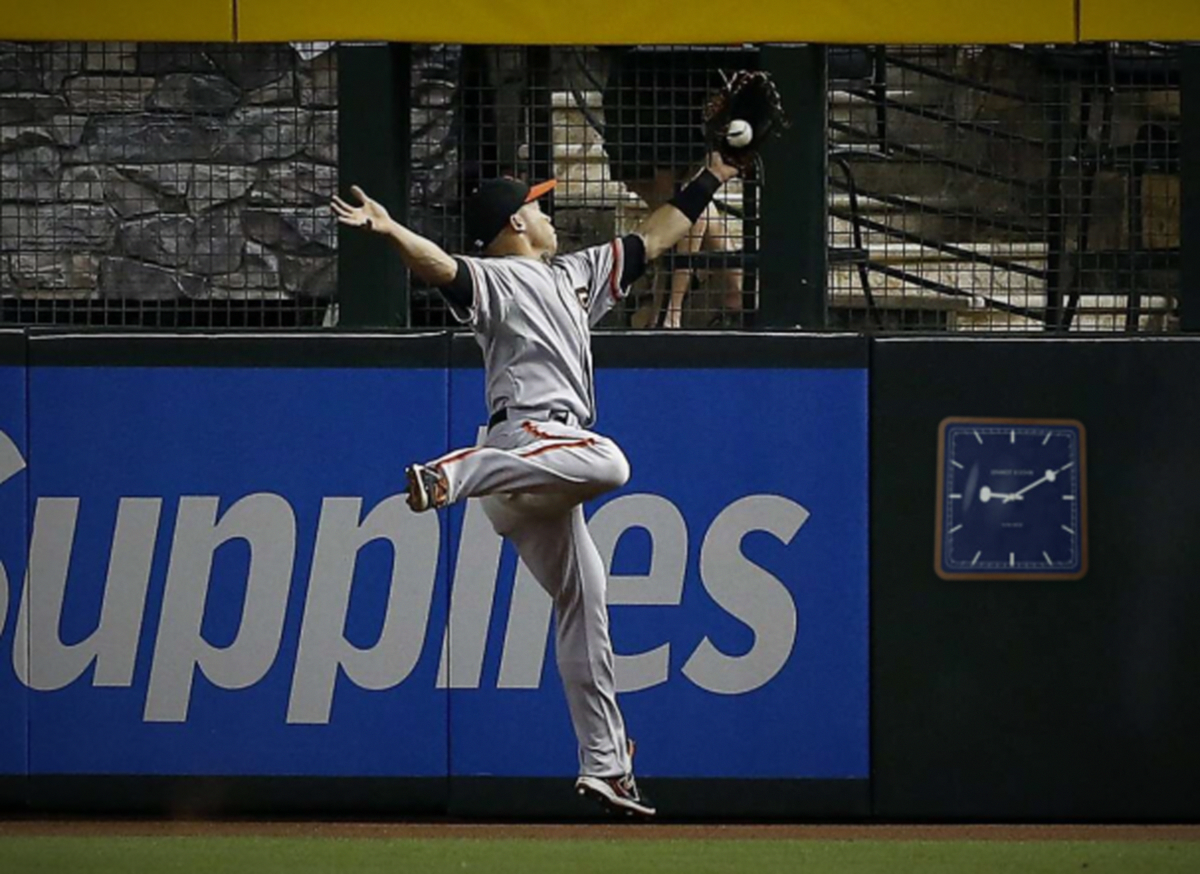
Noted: {"hour": 9, "minute": 10}
